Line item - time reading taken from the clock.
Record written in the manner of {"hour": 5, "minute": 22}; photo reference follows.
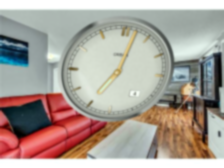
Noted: {"hour": 7, "minute": 2}
